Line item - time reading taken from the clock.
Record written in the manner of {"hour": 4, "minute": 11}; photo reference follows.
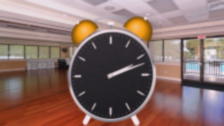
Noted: {"hour": 2, "minute": 12}
